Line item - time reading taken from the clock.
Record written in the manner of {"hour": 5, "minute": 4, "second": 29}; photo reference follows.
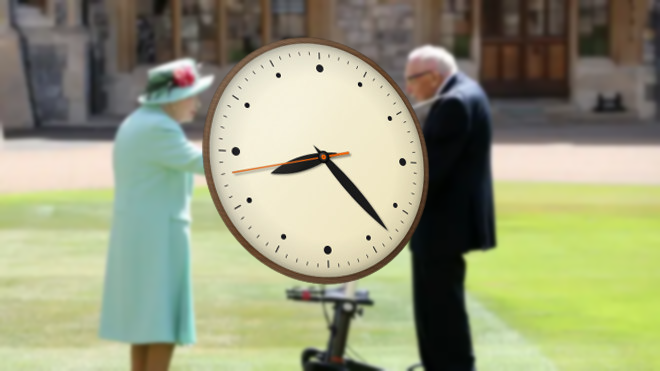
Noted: {"hour": 8, "minute": 22, "second": 43}
